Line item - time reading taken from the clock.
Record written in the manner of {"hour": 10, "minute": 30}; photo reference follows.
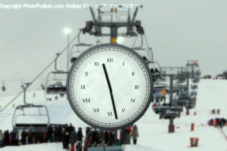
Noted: {"hour": 11, "minute": 28}
